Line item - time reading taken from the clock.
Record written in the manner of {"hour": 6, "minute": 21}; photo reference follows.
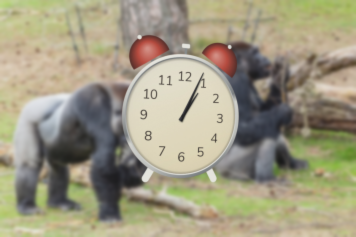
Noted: {"hour": 1, "minute": 4}
